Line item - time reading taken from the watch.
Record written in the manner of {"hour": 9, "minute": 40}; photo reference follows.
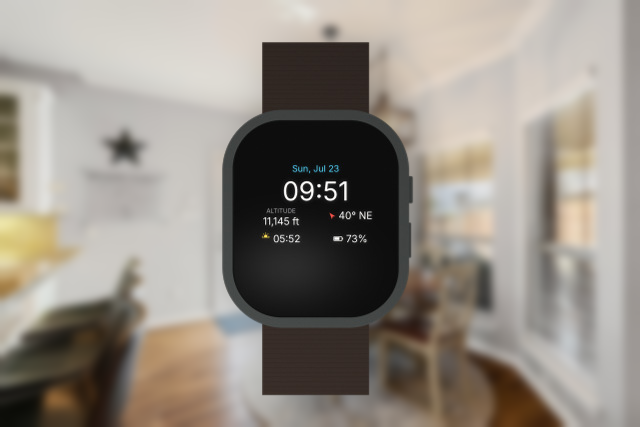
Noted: {"hour": 9, "minute": 51}
